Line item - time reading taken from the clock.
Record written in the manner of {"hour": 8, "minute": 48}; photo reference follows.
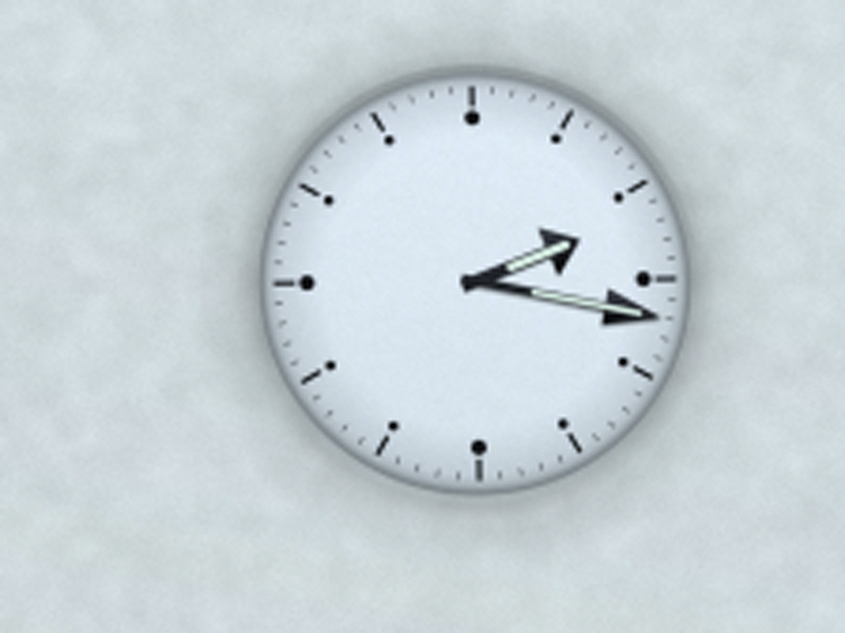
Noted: {"hour": 2, "minute": 17}
